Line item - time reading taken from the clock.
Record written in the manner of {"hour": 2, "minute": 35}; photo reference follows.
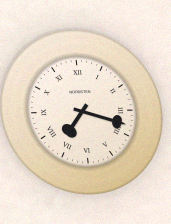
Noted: {"hour": 7, "minute": 18}
